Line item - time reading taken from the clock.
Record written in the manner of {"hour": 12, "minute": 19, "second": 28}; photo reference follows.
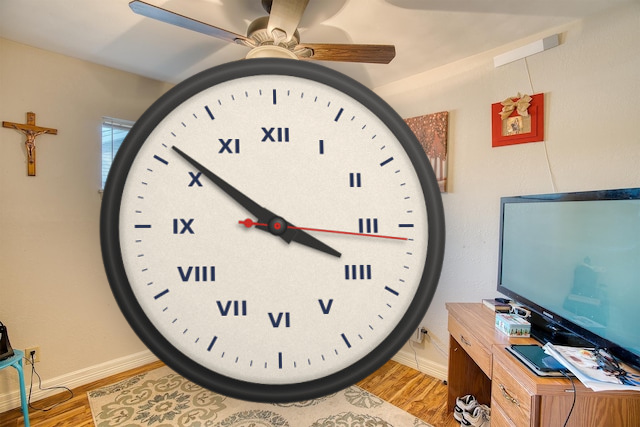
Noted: {"hour": 3, "minute": 51, "second": 16}
